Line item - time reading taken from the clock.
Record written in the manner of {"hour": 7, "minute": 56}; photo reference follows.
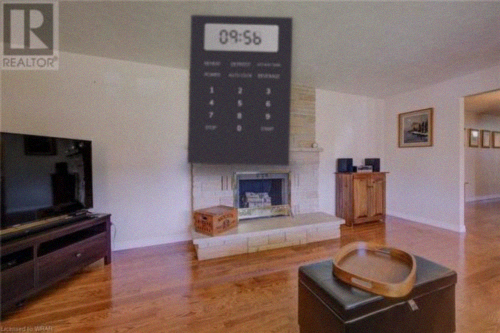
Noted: {"hour": 9, "minute": 56}
